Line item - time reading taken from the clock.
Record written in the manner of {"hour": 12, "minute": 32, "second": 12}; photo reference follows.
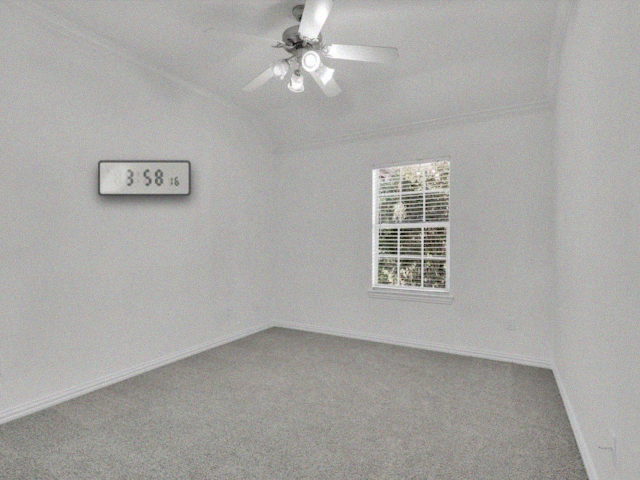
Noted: {"hour": 3, "minute": 58, "second": 16}
